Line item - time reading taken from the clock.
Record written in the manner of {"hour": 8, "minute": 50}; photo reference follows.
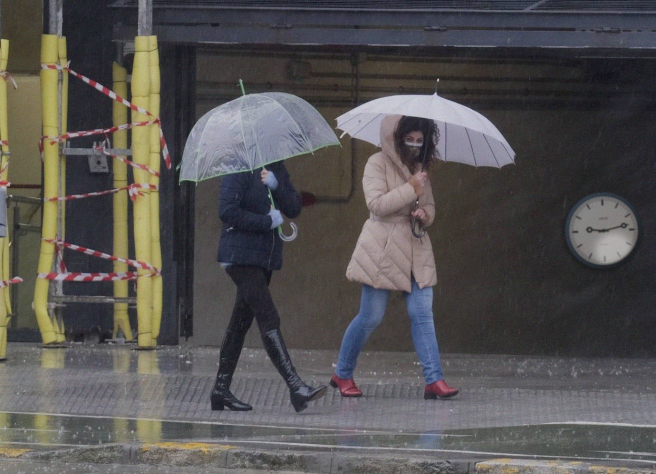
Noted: {"hour": 9, "minute": 13}
